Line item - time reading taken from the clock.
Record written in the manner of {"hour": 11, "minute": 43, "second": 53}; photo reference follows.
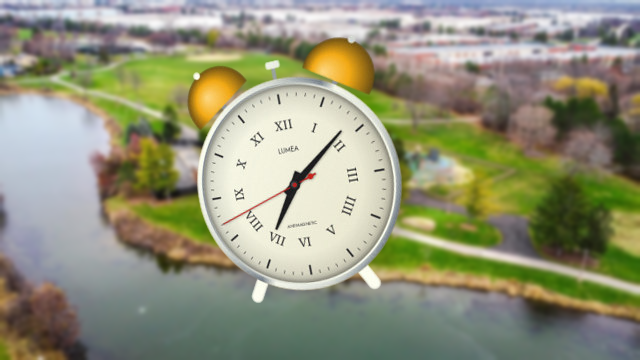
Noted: {"hour": 7, "minute": 8, "second": 42}
